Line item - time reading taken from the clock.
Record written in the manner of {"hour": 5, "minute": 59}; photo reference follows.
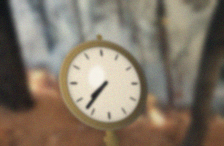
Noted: {"hour": 7, "minute": 37}
